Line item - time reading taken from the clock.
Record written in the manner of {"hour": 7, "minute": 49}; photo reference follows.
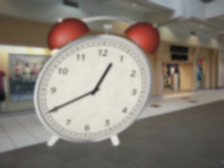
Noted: {"hour": 12, "minute": 40}
